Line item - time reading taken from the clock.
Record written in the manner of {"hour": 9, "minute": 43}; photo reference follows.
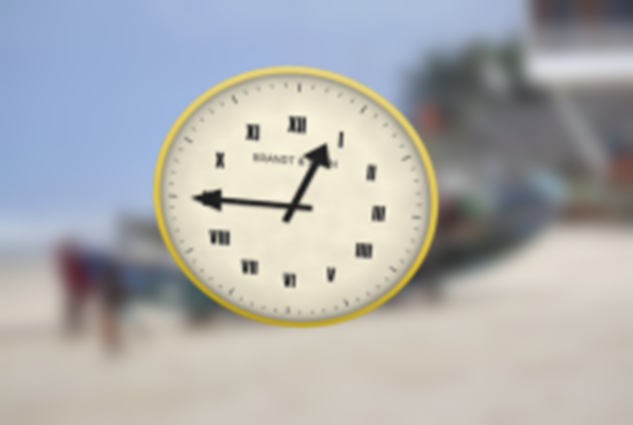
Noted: {"hour": 12, "minute": 45}
